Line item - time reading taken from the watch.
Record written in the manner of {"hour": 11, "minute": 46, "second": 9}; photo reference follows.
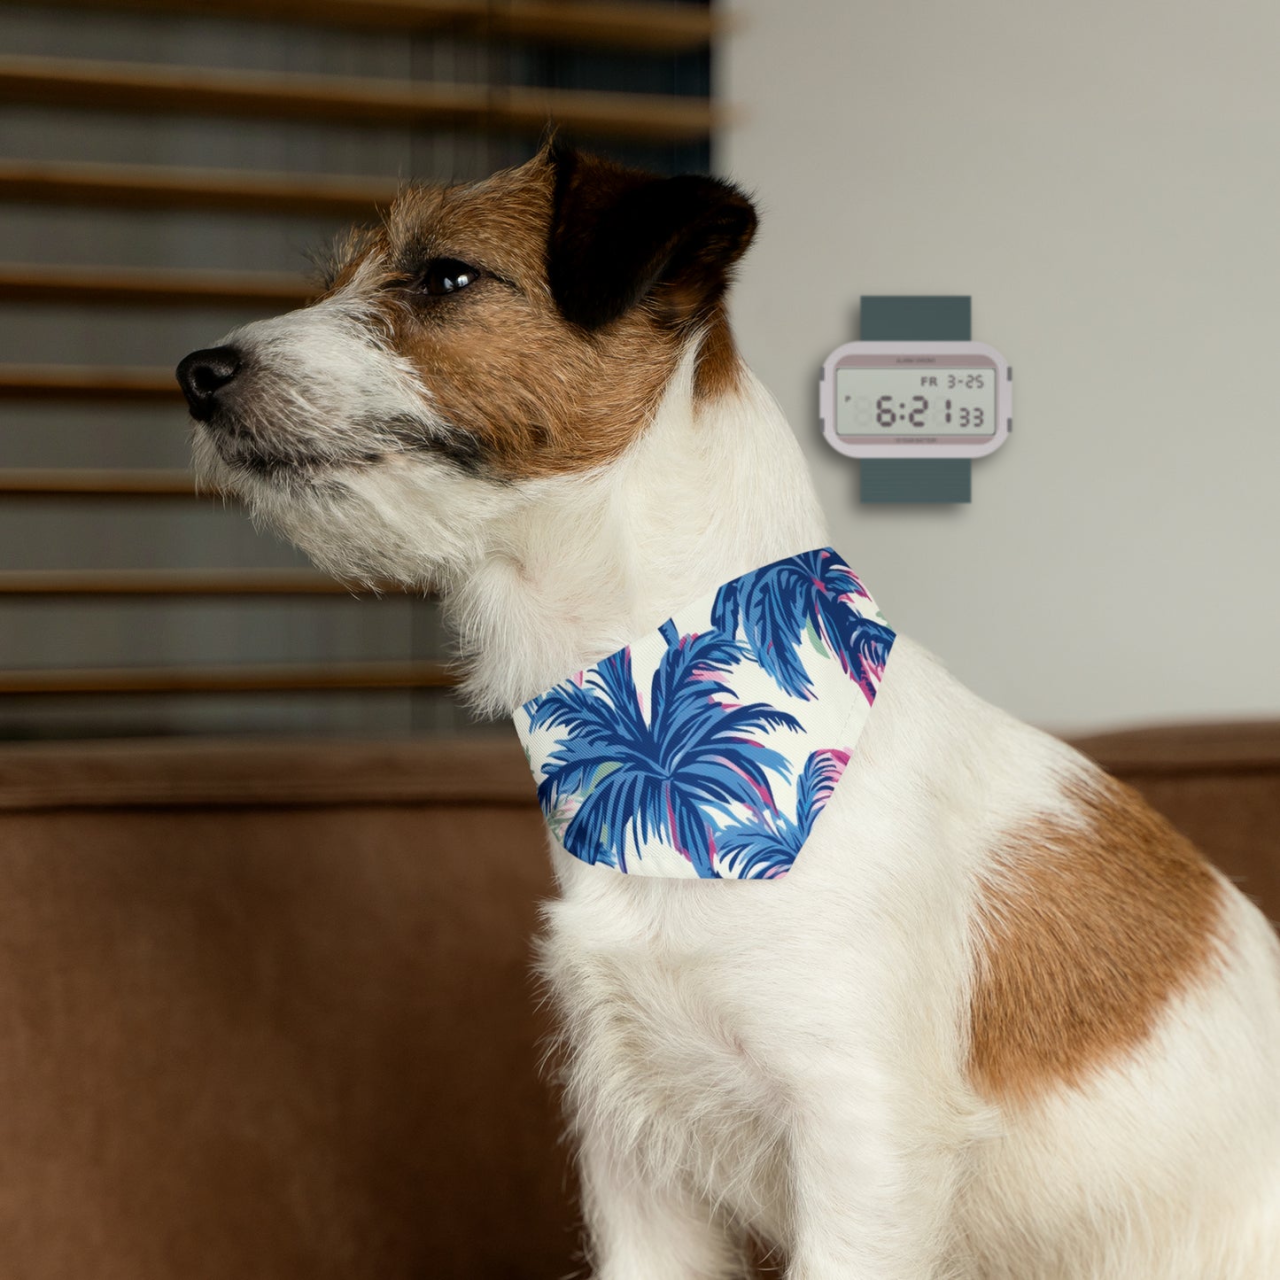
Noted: {"hour": 6, "minute": 21, "second": 33}
